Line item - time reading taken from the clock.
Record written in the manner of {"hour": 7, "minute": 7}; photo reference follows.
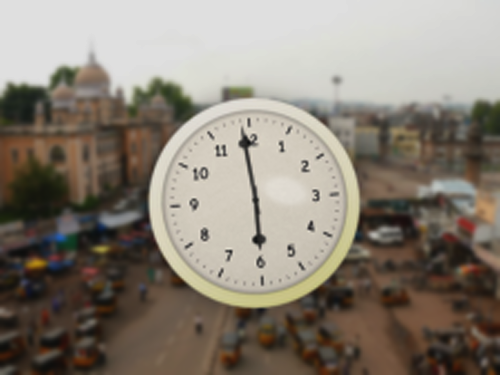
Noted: {"hour": 5, "minute": 59}
